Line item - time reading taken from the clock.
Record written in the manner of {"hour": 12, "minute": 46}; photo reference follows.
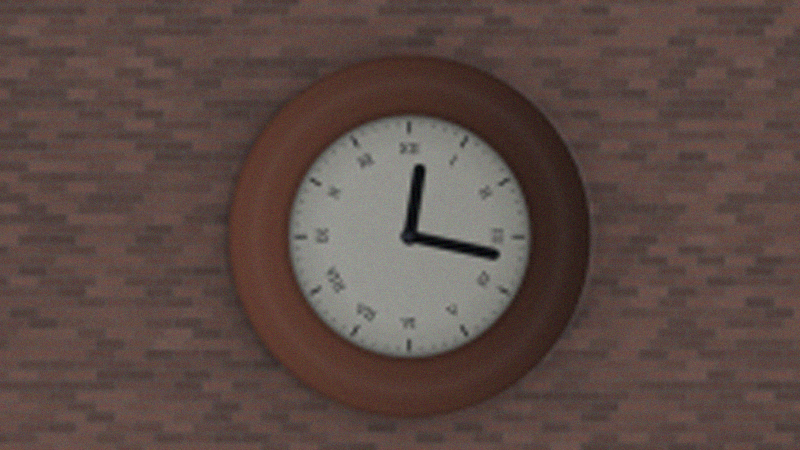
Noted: {"hour": 12, "minute": 17}
